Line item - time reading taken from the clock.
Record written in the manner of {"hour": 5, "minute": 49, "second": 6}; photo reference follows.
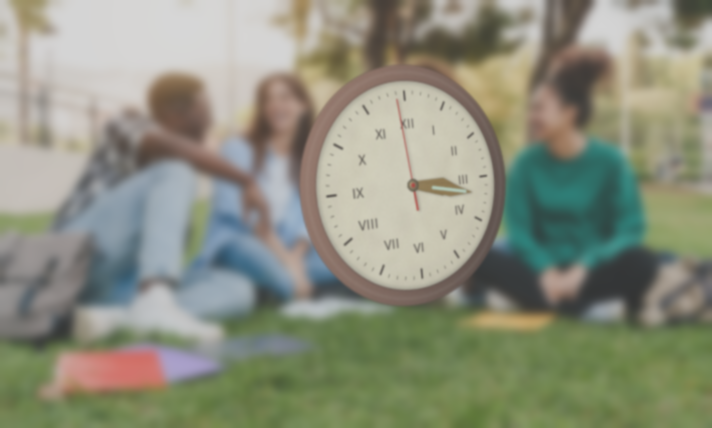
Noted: {"hour": 3, "minute": 16, "second": 59}
